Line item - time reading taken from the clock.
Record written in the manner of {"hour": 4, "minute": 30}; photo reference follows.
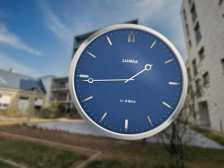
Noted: {"hour": 1, "minute": 44}
